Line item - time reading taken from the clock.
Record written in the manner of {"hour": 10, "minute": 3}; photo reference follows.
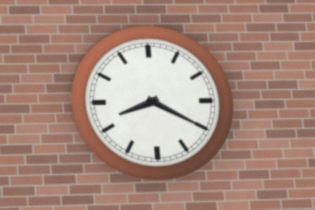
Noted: {"hour": 8, "minute": 20}
